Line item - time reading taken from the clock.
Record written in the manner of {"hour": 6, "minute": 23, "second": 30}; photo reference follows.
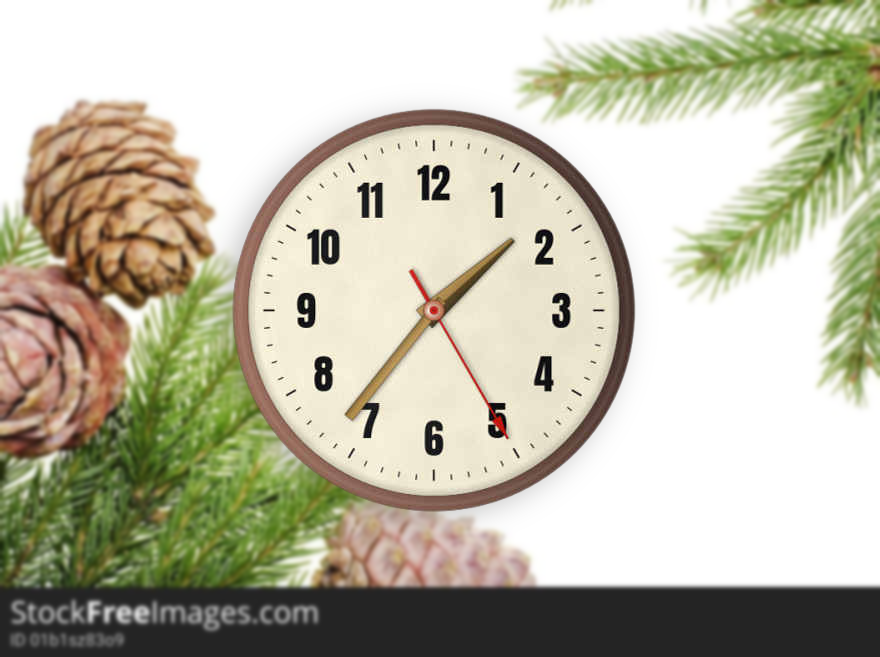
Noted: {"hour": 1, "minute": 36, "second": 25}
